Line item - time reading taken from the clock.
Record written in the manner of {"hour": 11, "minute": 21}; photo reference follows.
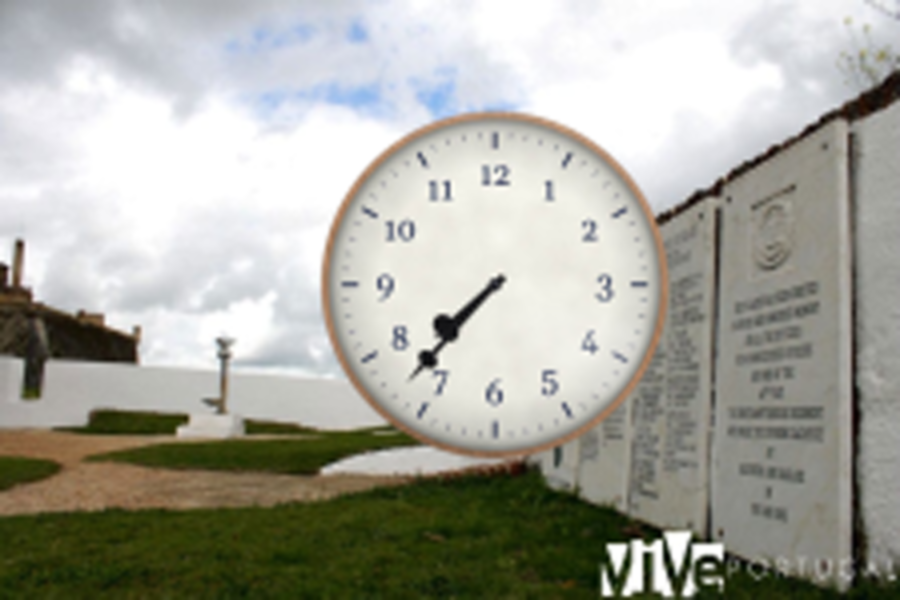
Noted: {"hour": 7, "minute": 37}
